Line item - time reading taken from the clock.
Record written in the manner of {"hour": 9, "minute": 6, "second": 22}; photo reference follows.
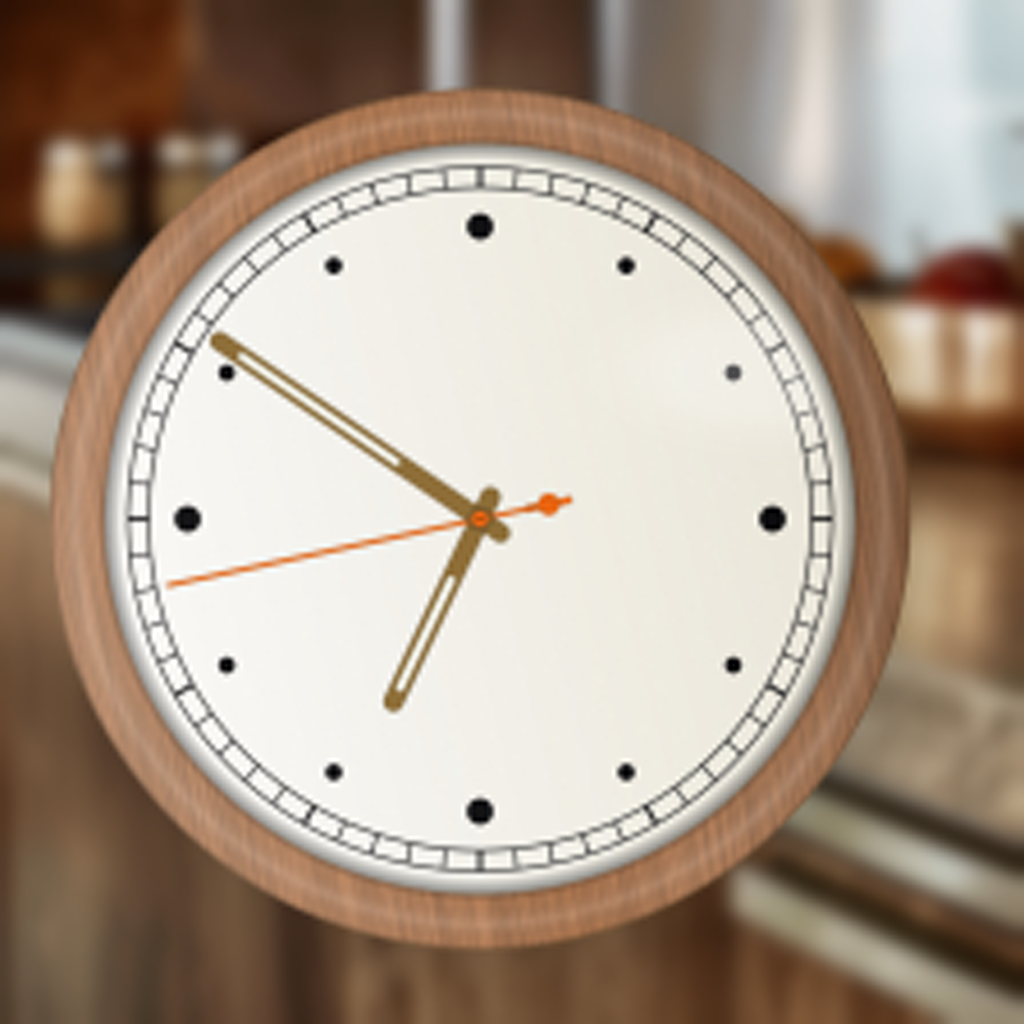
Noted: {"hour": 6, "minute": 50, "second": 43}
